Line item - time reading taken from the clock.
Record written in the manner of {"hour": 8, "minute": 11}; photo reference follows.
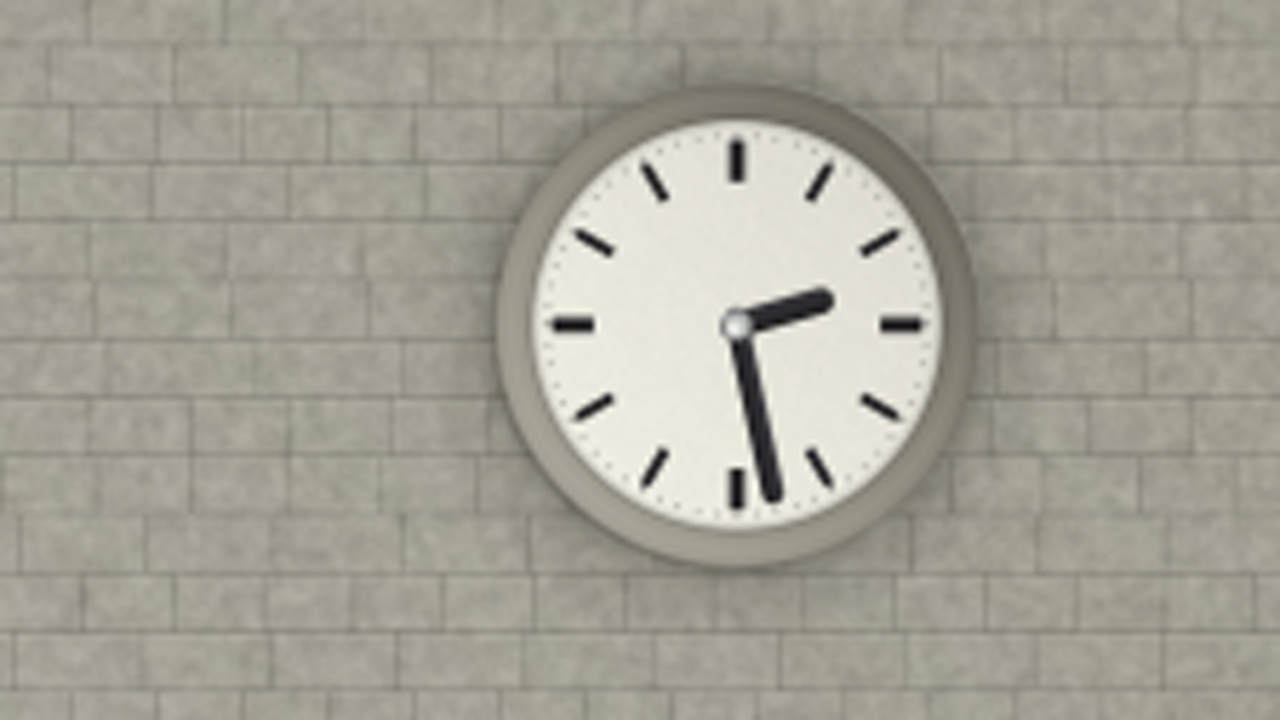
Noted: {"hour": 2, "minute": 28}
